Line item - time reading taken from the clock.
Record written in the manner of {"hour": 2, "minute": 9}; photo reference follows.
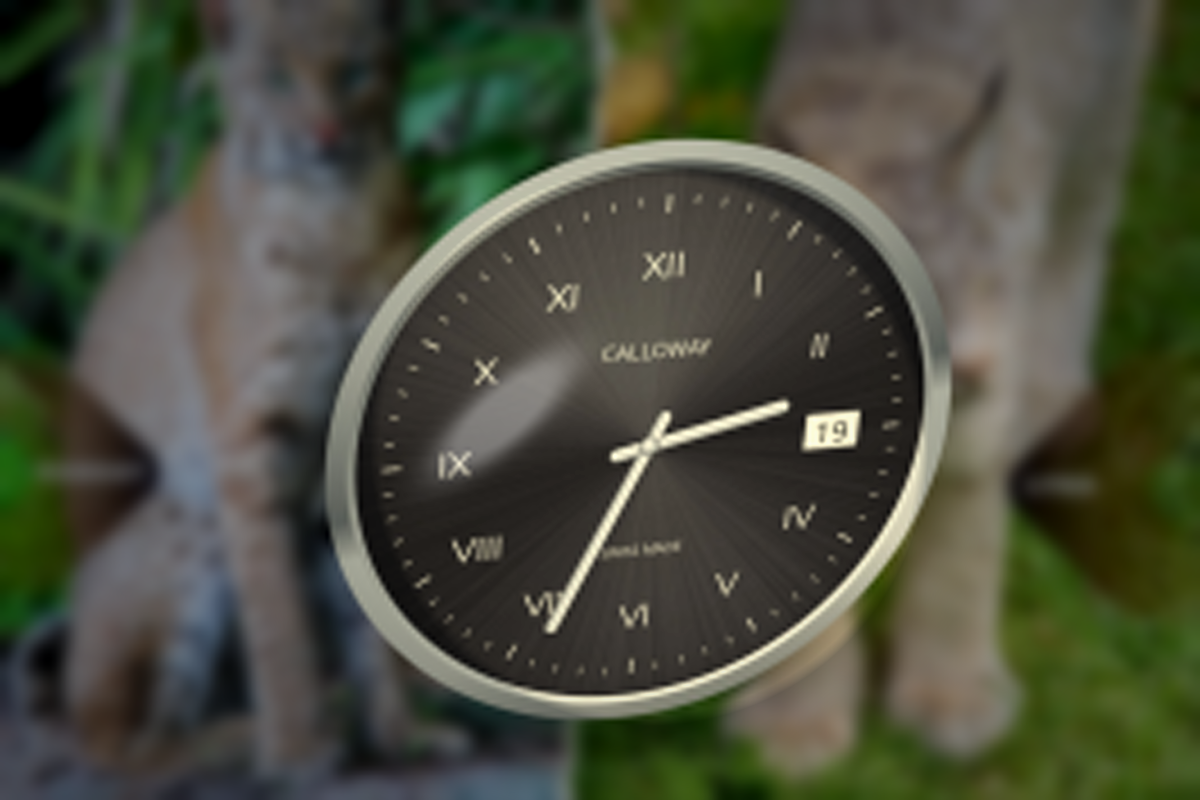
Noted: {"hour": 2, "minute": 34}
